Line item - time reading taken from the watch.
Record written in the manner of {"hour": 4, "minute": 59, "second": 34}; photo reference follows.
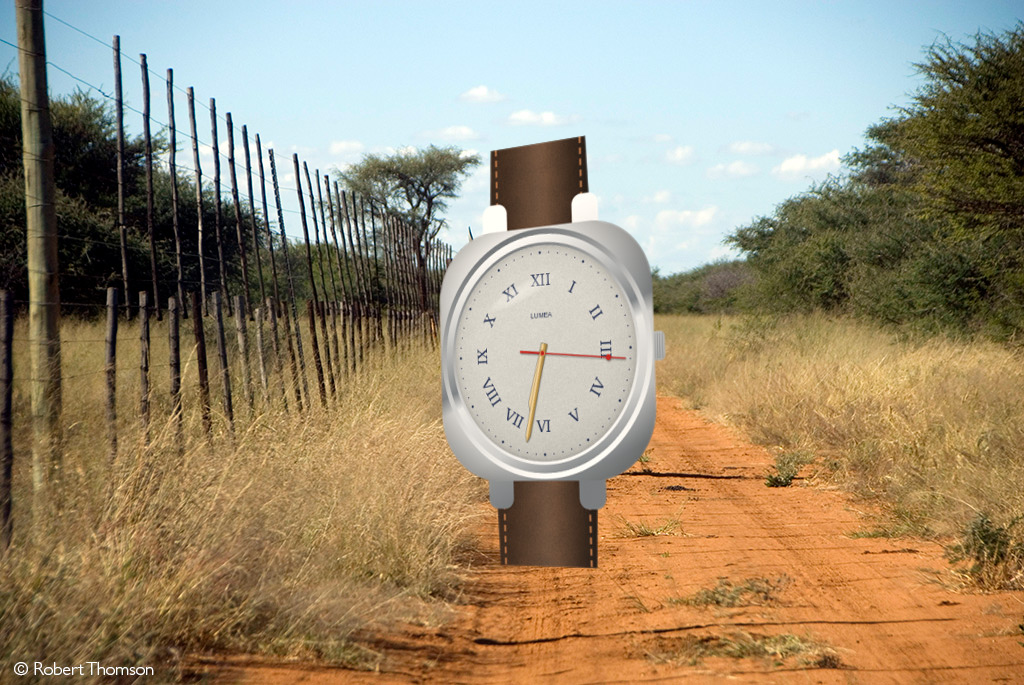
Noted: {"hour": 6, "minute": 32, "second": 16}
